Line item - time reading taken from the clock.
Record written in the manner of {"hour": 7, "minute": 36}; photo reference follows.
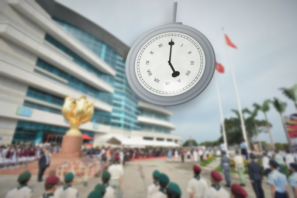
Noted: {"hour": 5, "minute": 0}
